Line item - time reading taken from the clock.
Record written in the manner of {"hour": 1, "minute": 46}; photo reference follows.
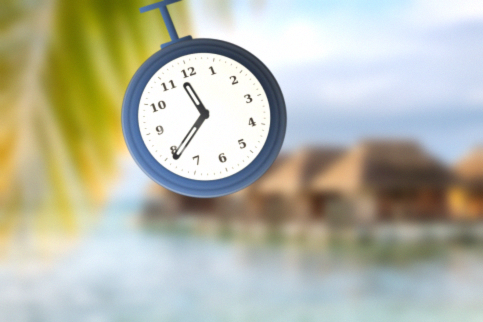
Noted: {"hour": 11, "minute": 39}
